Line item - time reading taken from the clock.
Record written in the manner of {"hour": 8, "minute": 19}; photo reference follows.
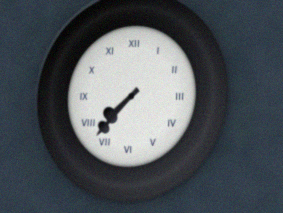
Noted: {"hour": 7, "minute": 37}
